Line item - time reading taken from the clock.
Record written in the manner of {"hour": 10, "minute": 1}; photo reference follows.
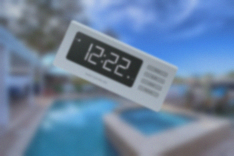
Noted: {"hour": 12, "minute": 22}
